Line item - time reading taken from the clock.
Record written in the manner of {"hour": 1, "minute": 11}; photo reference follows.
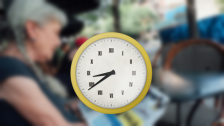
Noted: {"hour": 8, "minute": 39}
